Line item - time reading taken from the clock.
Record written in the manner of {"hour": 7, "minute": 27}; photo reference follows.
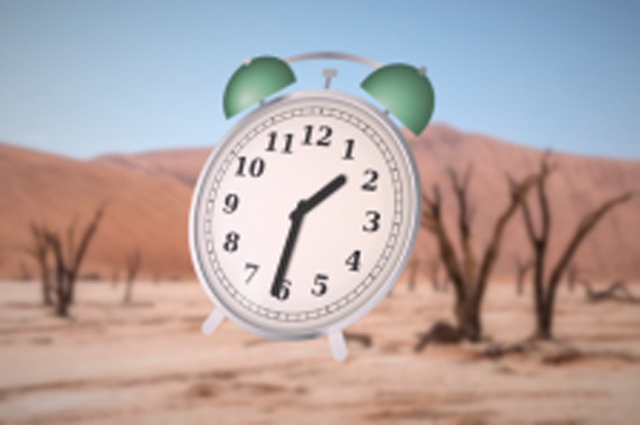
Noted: {"hour": 1, "minute": 31}
